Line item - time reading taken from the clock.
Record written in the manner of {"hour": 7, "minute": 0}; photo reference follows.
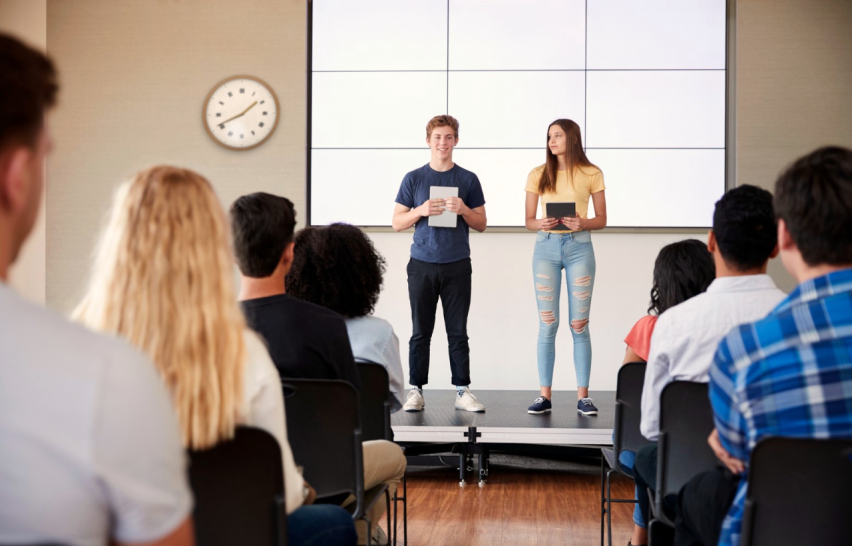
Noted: {"hour": 1, "minute": 41}
